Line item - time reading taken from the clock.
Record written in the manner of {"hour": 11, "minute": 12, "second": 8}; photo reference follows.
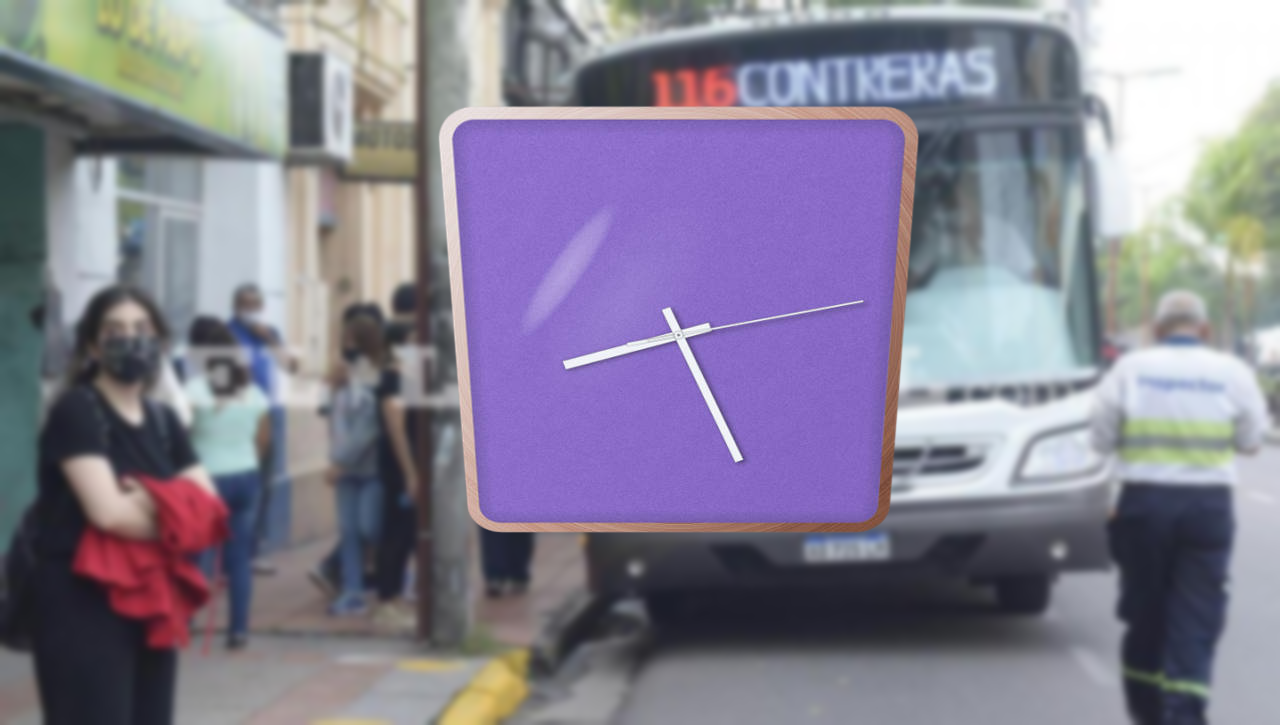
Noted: {"hour": 8, "minute": 26, "second": 13}
